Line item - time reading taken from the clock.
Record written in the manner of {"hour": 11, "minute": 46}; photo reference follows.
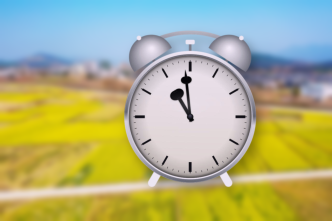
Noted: {"hour": 10, "minute": 59}
